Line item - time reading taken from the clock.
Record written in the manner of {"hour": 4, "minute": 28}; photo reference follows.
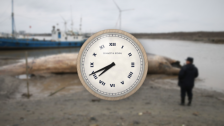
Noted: {"hour": 7, "minute": 41}
